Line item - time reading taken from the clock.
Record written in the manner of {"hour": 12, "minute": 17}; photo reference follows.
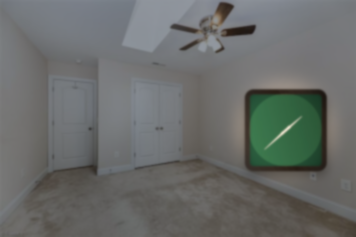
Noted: {"hour": 1, "minute": 38}
